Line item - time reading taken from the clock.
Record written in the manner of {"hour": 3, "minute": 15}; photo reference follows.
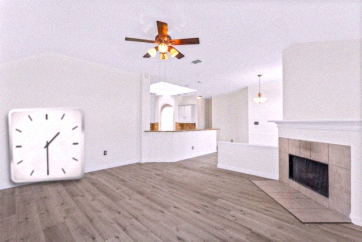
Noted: {"hour": 1, "minute": 30}
